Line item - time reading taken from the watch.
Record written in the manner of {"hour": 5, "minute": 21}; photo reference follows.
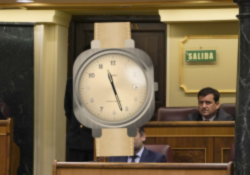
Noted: {"hour": 11, "minute": 27}
